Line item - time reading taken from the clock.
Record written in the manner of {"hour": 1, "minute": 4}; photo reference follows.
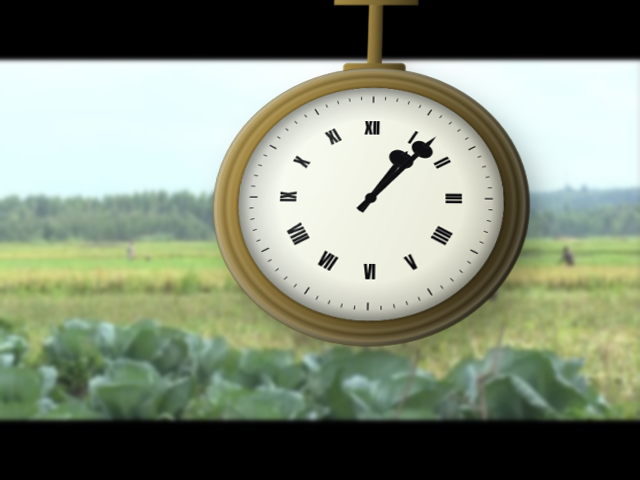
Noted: {"hour": 1, "minute": 7}
